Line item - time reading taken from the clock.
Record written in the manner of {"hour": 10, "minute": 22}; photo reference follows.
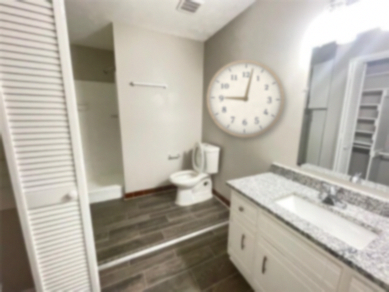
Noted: {"hour": 9, "minute": 2}
